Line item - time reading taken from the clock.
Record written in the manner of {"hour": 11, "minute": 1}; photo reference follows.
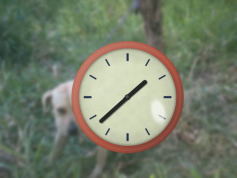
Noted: {"hour": 1, "minute": 38}
